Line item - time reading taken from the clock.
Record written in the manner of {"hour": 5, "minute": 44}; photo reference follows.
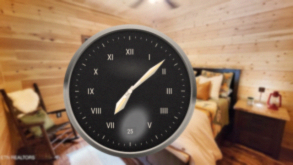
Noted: {"hour": 7, "minute": 8}
